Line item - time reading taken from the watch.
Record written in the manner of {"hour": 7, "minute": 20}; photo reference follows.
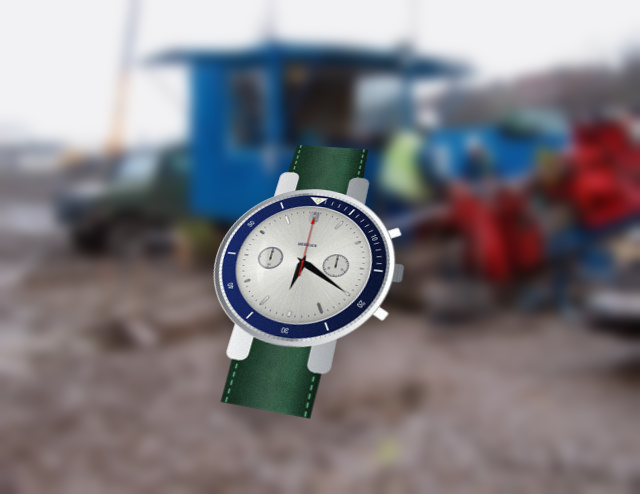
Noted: {"hour": 6, "minute": 20}
